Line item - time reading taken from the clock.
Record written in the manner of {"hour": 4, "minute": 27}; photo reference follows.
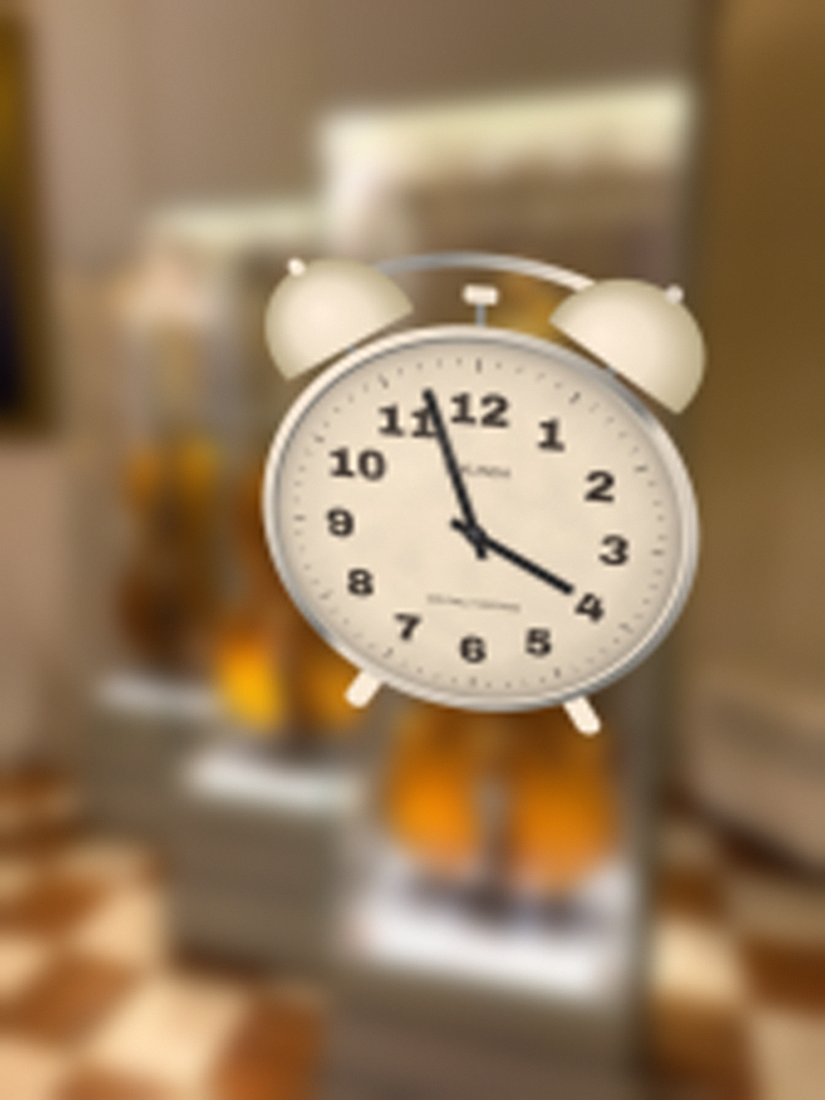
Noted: {"hour": 3, "minute": 57}
